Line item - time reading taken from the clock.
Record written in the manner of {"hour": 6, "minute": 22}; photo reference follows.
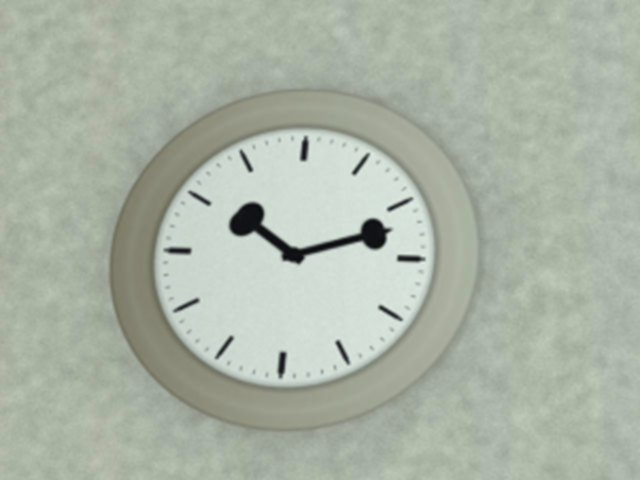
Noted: {"hour": 10, "minute": 12}
